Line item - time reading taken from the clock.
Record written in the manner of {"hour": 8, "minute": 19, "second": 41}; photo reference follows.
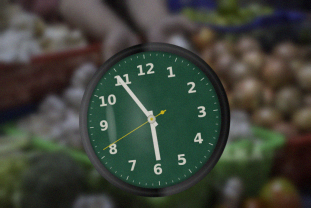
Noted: {"hour": 5, "minute": 54, "second": 41}
